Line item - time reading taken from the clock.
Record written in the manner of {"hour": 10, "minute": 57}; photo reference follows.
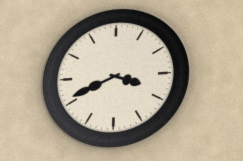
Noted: {"hour": 3, "minute": 41}
